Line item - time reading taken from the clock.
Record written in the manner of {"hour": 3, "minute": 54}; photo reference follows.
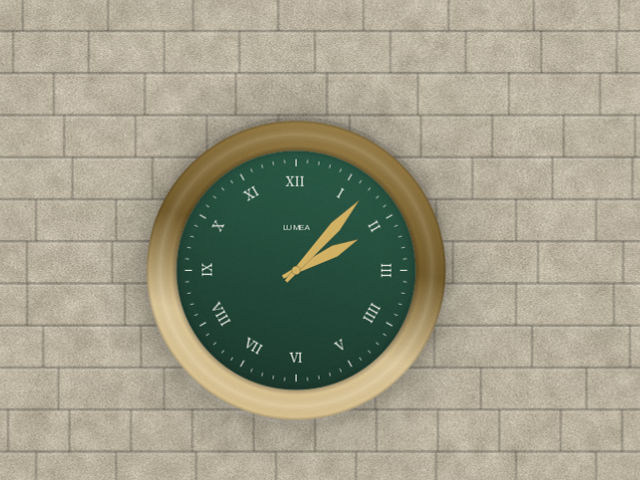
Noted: {"hour": 2, "minute": 7}
